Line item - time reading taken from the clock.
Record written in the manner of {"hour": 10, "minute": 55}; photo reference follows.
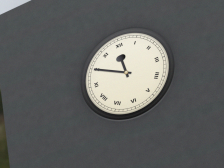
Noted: {"hour": 11, "minute": 50}
